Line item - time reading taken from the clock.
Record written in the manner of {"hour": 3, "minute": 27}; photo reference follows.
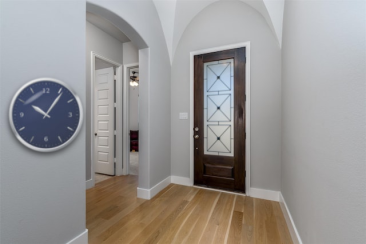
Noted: {"hour": 10, "minute": 6}
